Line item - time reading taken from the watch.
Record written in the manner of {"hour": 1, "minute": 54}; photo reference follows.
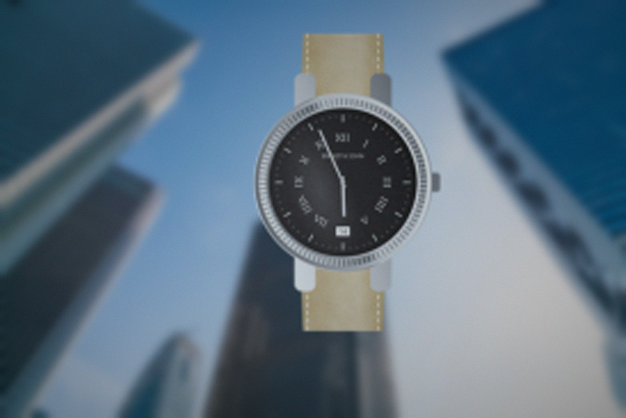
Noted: {"hour": 5, "minute": 56}
